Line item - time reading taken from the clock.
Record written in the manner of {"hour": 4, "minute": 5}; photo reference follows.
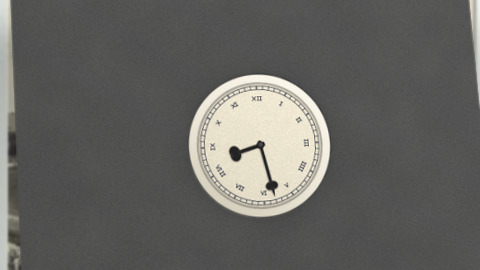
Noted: {"hour": 8, "minute": 28}
